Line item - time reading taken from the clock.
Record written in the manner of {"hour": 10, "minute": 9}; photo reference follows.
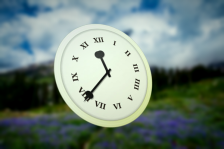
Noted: {"hour": 11, "minute": 39}
